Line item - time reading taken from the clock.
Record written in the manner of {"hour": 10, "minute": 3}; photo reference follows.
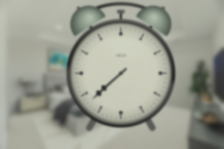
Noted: {"hour": 7, "minute": 38}
